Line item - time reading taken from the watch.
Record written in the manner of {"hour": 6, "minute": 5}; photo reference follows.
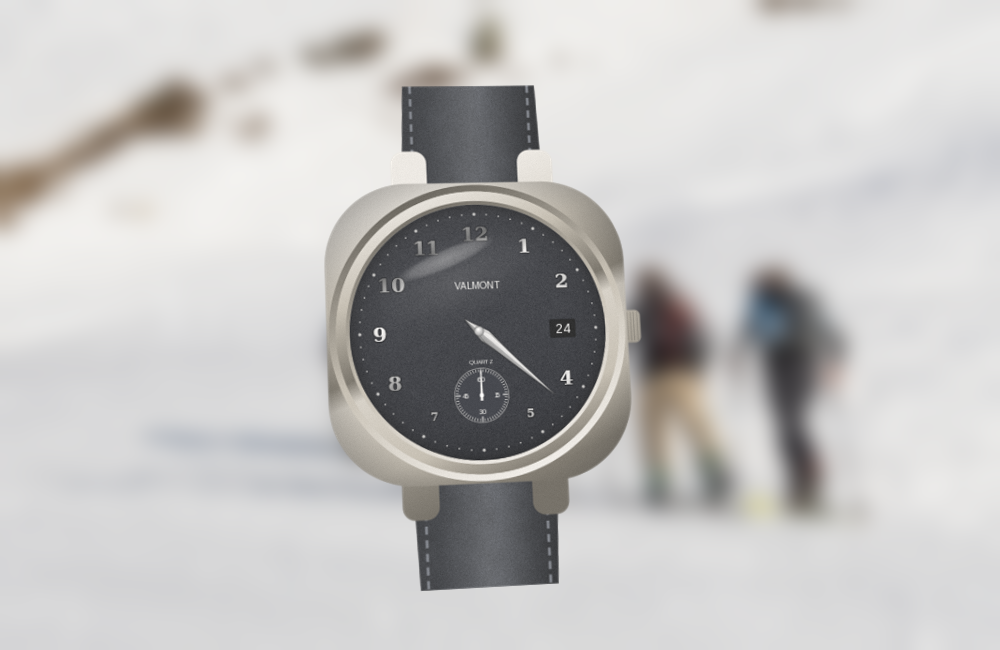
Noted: {"hour": 4, "minute": 22}
